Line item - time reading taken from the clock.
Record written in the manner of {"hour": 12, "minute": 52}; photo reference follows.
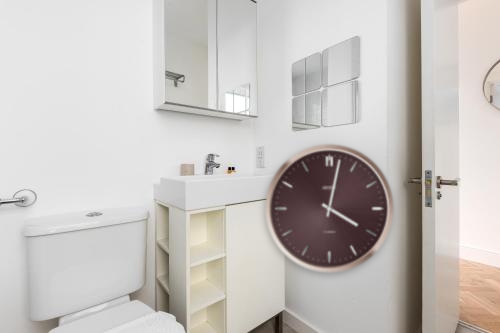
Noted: {"hour": 4, "minute": 2}
